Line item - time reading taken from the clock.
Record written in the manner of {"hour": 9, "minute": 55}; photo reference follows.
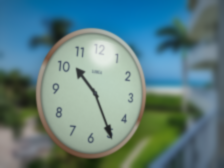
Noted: {"hour": 10, "minute": 25}
